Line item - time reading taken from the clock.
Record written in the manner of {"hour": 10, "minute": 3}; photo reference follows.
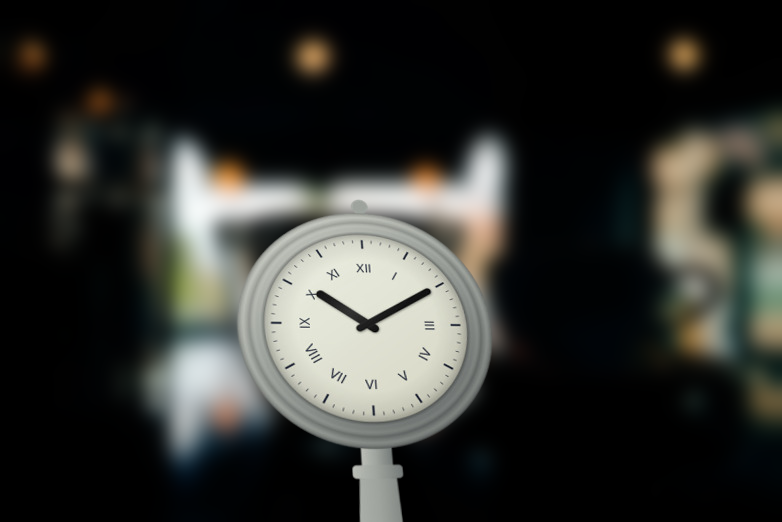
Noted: {"hour": 10, "minute": 10}
